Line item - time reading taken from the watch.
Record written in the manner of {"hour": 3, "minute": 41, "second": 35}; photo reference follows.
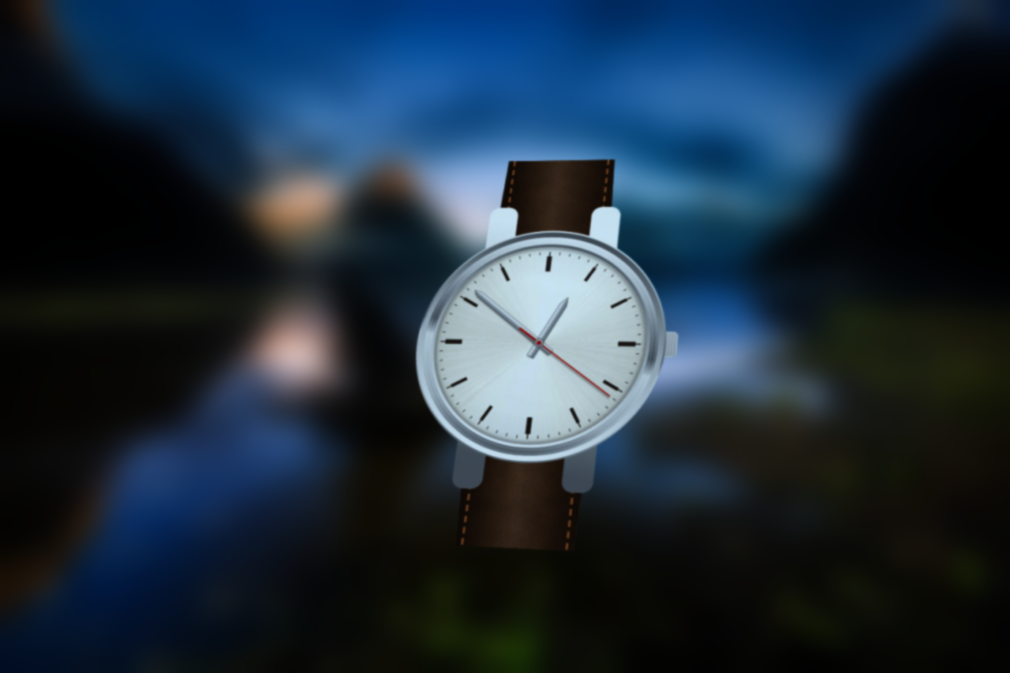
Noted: {"hour": 12, "minute": 51, "second": 21}
